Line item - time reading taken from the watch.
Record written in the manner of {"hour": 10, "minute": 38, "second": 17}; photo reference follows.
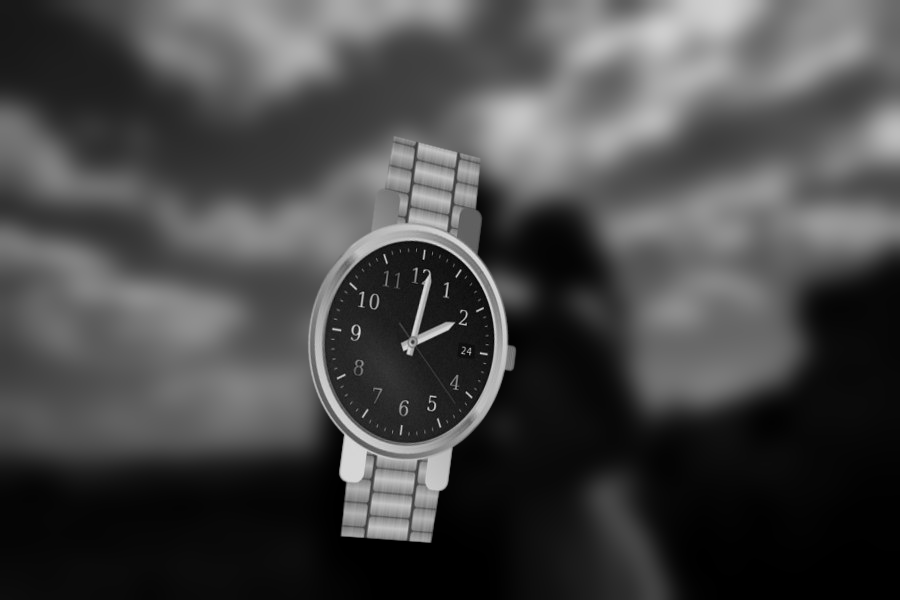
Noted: {"hour": 2, "minute": 1, "second": 22}
